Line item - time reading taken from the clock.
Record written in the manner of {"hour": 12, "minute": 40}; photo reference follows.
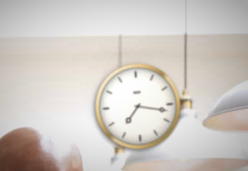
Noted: {"hour": 7, "minute": 17}
